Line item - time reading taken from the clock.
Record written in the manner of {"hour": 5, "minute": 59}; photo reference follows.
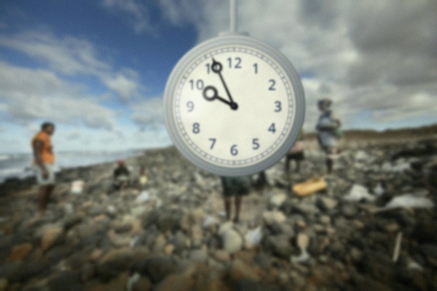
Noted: {"hour": 9, "minute": 56}
